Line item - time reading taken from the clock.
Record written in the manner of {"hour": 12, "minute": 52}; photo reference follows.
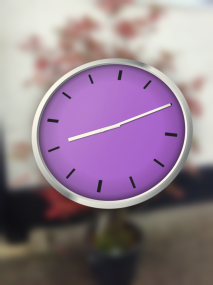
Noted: {"hour": 8, "minute": 10}
